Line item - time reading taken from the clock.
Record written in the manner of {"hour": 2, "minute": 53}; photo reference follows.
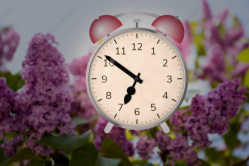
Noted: {"hour": 6, "minute": 51}
